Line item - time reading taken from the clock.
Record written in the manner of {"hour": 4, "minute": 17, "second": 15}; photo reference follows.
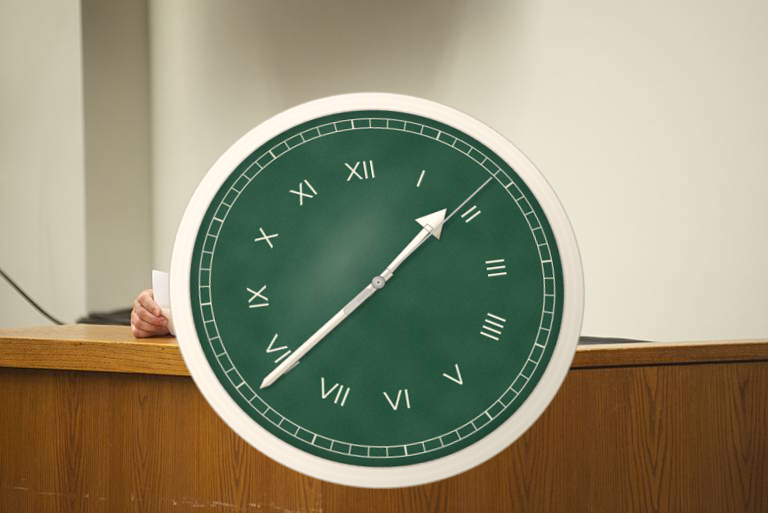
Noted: {"hour": 1, "minute": 39, "second": 9}
